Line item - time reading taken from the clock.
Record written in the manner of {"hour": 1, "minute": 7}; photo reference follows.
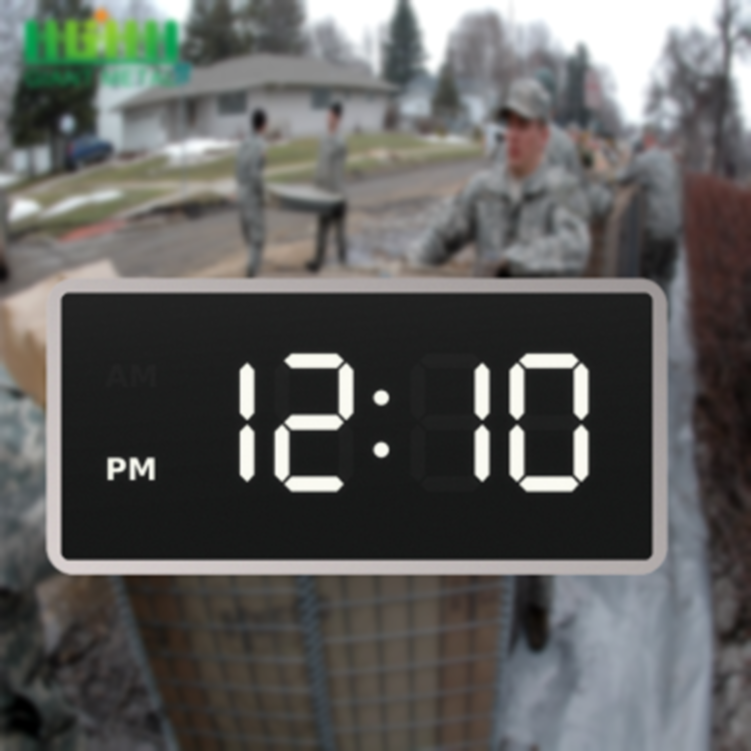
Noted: {"hour": 12, "minute": 10}
